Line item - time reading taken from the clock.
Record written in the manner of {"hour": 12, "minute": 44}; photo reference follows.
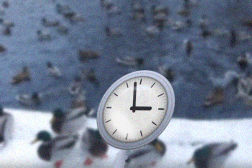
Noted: {"hour": 2, "minute": 58}
